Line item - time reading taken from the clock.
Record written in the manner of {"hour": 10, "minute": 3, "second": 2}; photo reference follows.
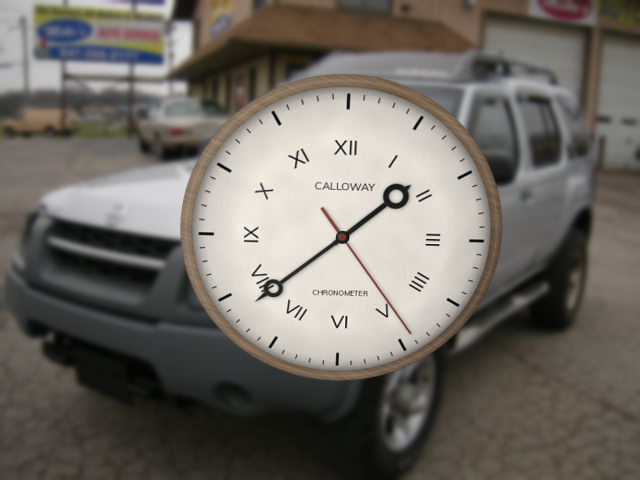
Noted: {"hour": 1, "minute": 38, "second": 24}
